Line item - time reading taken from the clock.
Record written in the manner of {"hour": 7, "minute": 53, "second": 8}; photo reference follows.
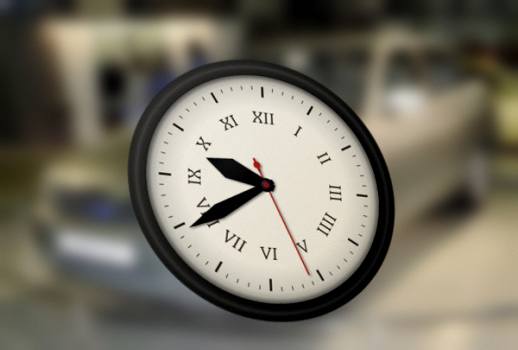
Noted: {"hour": 9, "minute": 39, "second": 26}
